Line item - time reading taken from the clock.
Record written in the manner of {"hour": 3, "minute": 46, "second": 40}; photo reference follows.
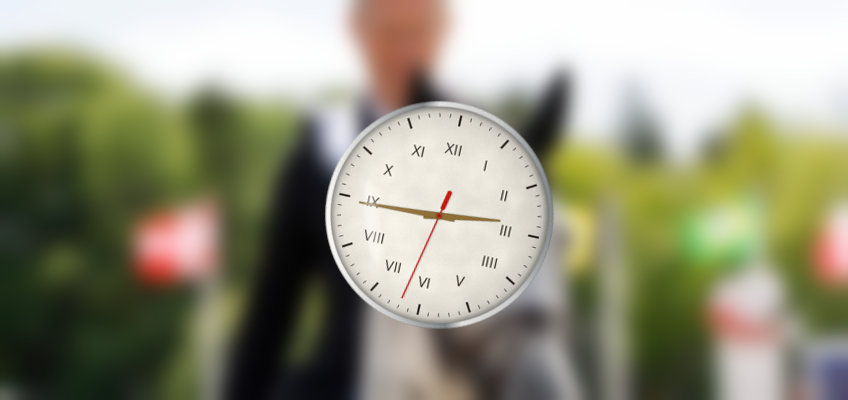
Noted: {"hour": 2, "minute": 44, "second": 32}
